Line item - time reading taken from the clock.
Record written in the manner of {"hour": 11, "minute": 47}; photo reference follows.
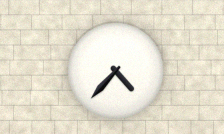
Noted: {"hour": 4, "minute": 37}
